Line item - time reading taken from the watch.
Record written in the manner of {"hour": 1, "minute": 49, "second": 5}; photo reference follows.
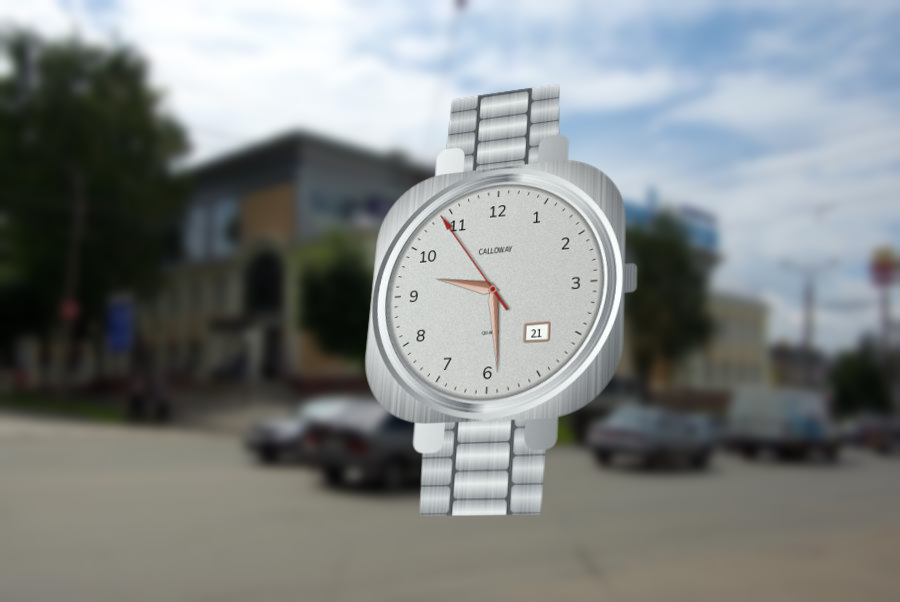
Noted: {"hour": 9, "minute": 28, "second": 54}
